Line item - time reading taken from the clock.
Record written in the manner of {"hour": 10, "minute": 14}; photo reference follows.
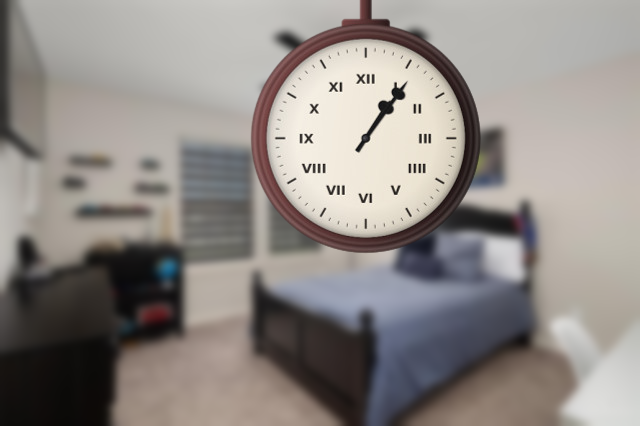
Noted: {"hour": 1, "minute": 6}
